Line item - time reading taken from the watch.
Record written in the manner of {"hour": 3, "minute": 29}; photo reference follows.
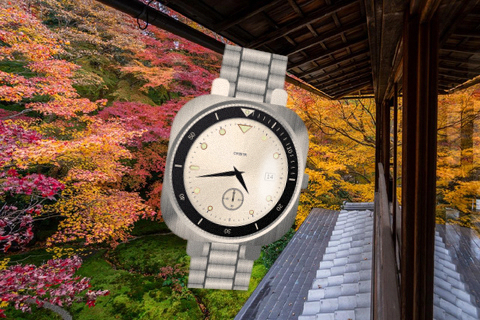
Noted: {"hour": 4, "minute": 43}
